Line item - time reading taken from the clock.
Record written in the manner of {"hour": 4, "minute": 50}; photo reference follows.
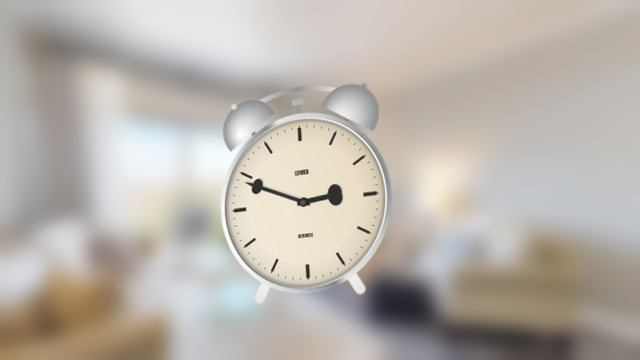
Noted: {"hour": 2, "minute": 49}
